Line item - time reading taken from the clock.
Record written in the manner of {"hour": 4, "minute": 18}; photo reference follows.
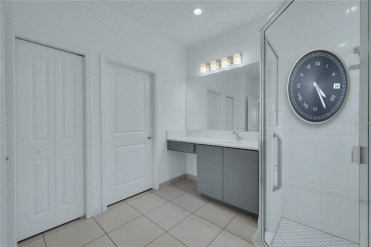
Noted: {"hour": 4, "minute": 25}
